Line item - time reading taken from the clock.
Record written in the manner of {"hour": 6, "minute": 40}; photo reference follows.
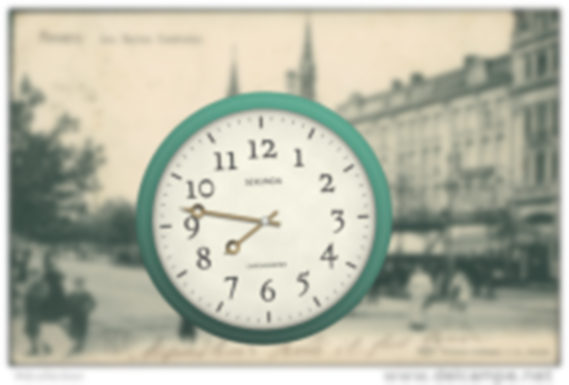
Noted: {"hour": 7, "minute": 47}
